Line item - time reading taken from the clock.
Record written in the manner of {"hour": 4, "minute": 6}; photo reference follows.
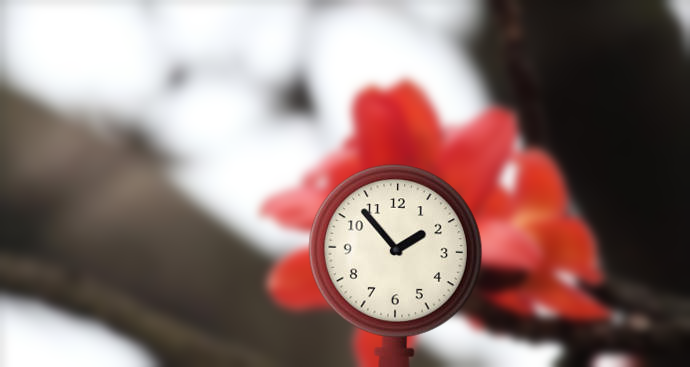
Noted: {"hour": 1, "minute": 53}
